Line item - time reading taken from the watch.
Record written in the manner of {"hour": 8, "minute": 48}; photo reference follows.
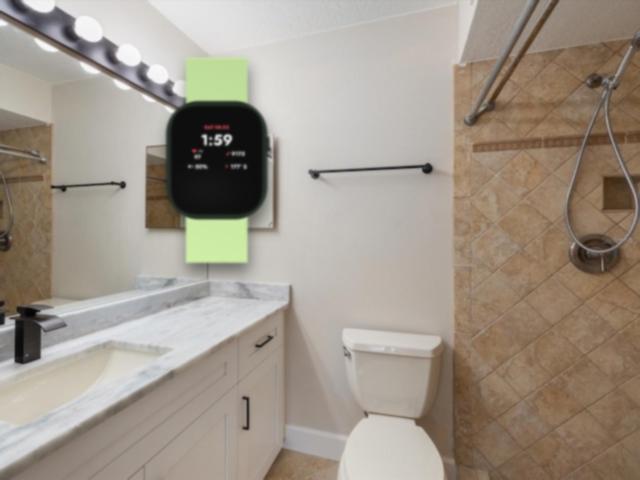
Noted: {"hour": 1, "minute": 59}
